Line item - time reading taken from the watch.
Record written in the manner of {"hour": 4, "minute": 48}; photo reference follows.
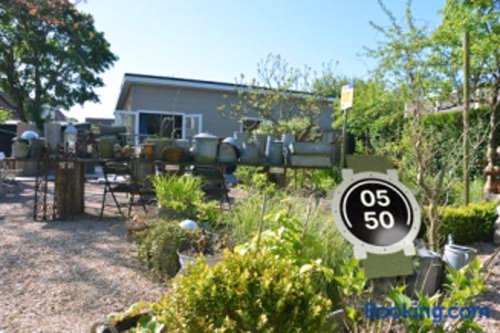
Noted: {"hour": 5, "minute": 50}
